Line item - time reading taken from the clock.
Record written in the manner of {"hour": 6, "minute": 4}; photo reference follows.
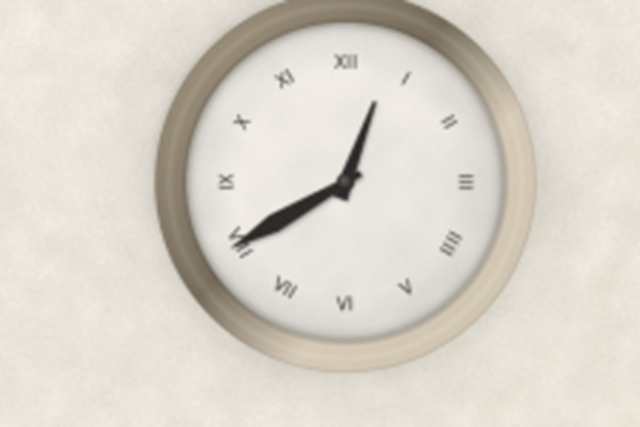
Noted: {"hour": 12, "minute": 40}
